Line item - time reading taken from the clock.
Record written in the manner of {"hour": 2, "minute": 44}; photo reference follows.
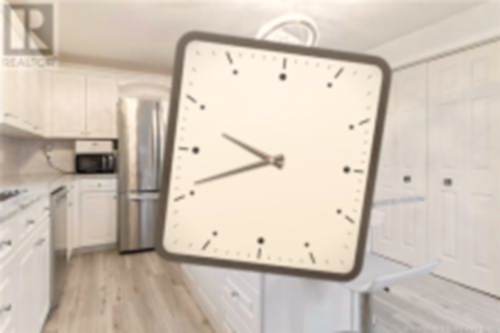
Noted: {"hour": 9, "minute": 41}
